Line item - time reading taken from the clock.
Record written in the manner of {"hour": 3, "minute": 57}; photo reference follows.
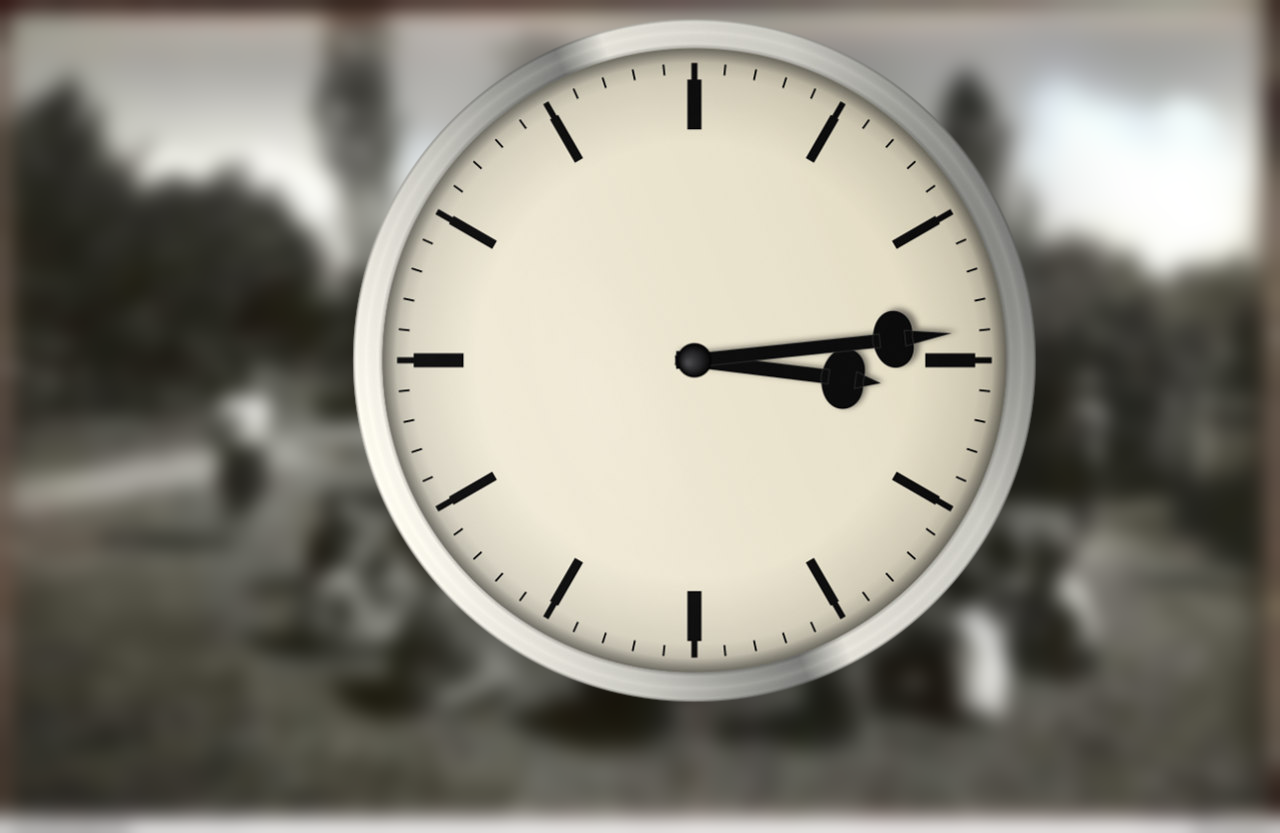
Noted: {"hour": 3, "minute": 14}
